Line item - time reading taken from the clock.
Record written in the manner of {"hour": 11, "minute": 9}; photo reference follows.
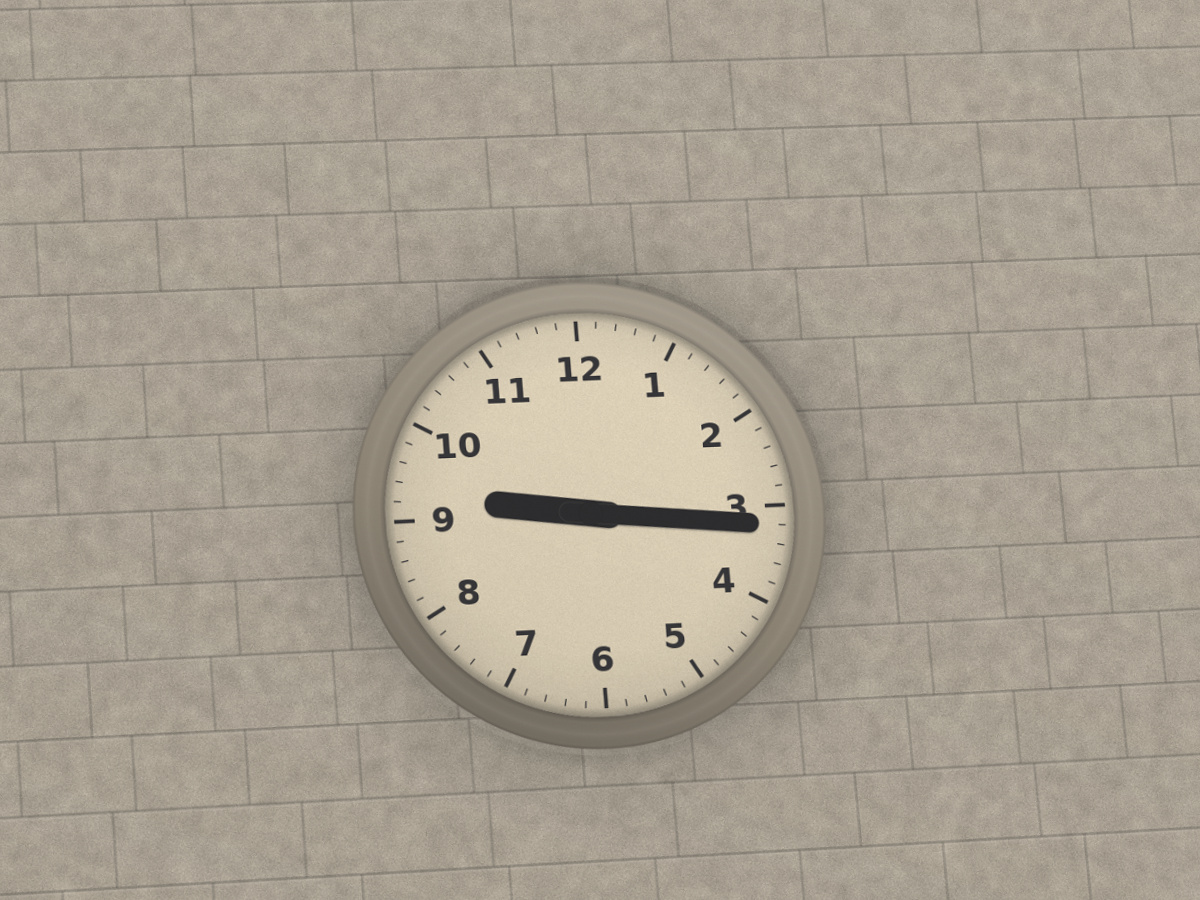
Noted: {"hour": 9, "minute": 16}
